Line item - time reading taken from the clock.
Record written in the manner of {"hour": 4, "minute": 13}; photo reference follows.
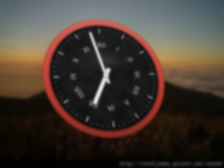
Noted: {"hour": 6, "minute": 58}
